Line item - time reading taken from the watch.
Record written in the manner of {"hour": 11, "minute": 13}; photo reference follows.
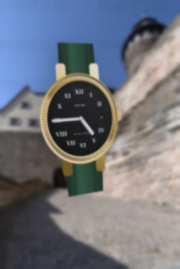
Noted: {"hour": 4, "minute": 45}
